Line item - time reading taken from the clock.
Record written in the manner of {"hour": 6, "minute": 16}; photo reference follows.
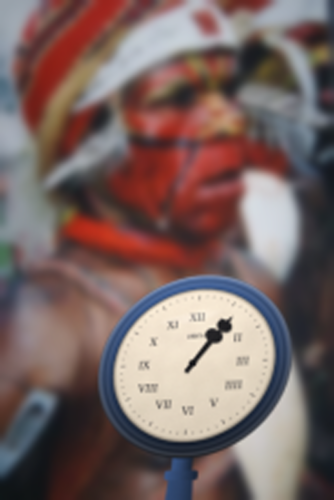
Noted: {"hour": 1, "minute": 6}
